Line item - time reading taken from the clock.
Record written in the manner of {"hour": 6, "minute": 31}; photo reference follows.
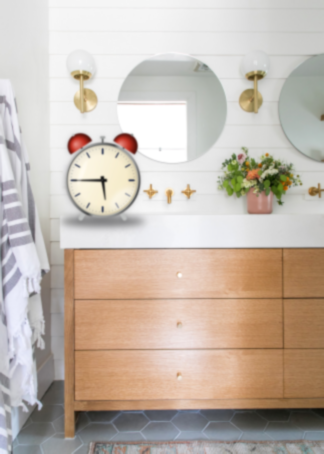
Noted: {"hour": 5, "minute": 45}
